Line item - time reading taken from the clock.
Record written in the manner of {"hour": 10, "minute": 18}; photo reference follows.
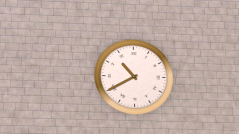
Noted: {"hour": 10, "minute": 40}
